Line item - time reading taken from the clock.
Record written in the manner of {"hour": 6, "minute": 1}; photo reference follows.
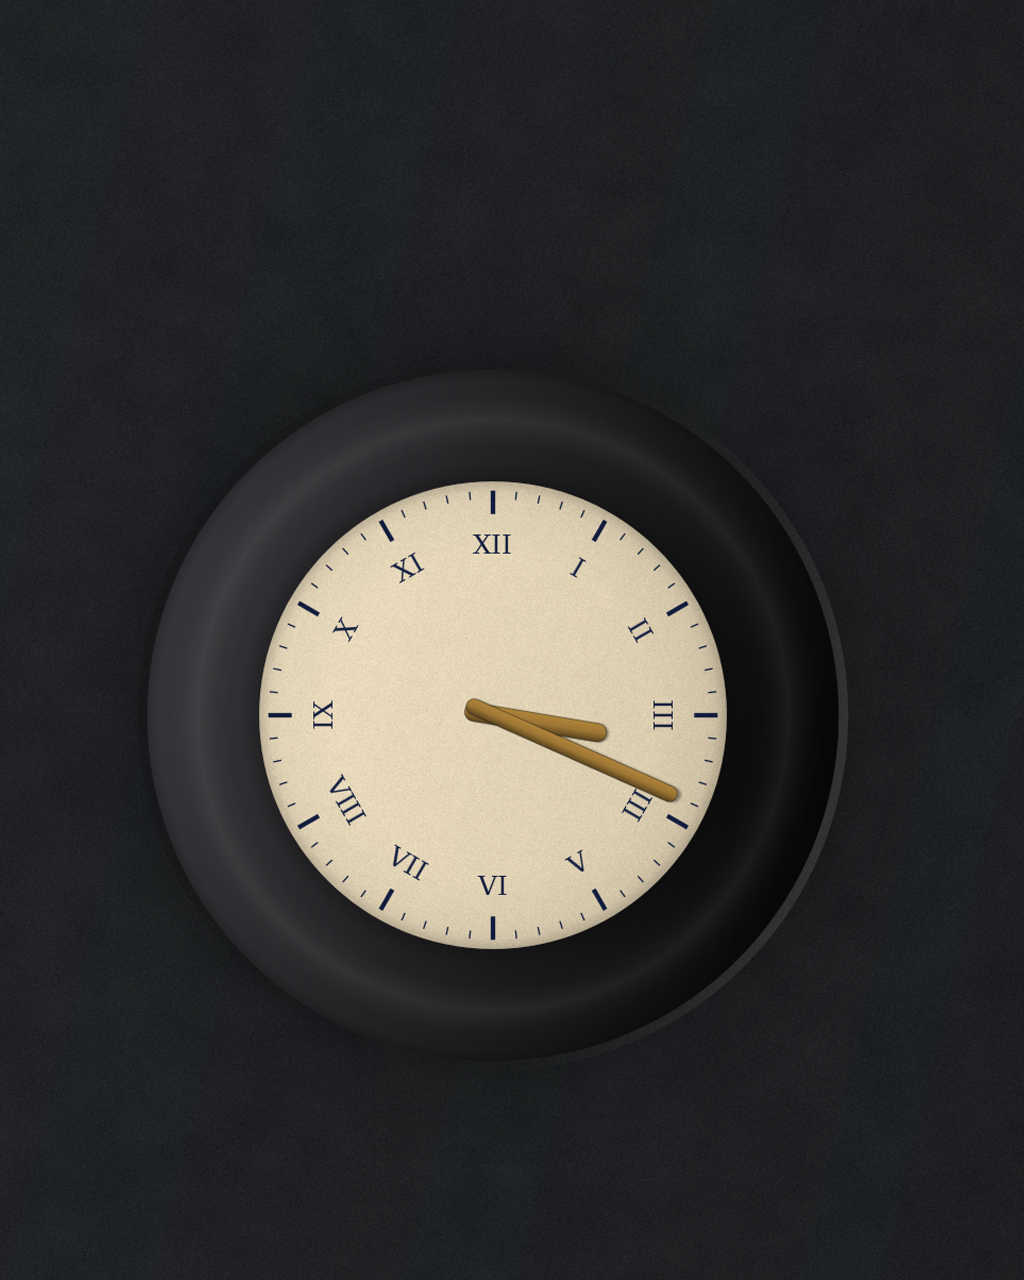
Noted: {"hour": 3, "minute": 19}
